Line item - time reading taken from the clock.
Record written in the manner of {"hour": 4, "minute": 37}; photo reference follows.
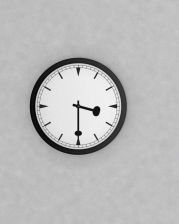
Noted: {"hour": 3, "minute": 30}
